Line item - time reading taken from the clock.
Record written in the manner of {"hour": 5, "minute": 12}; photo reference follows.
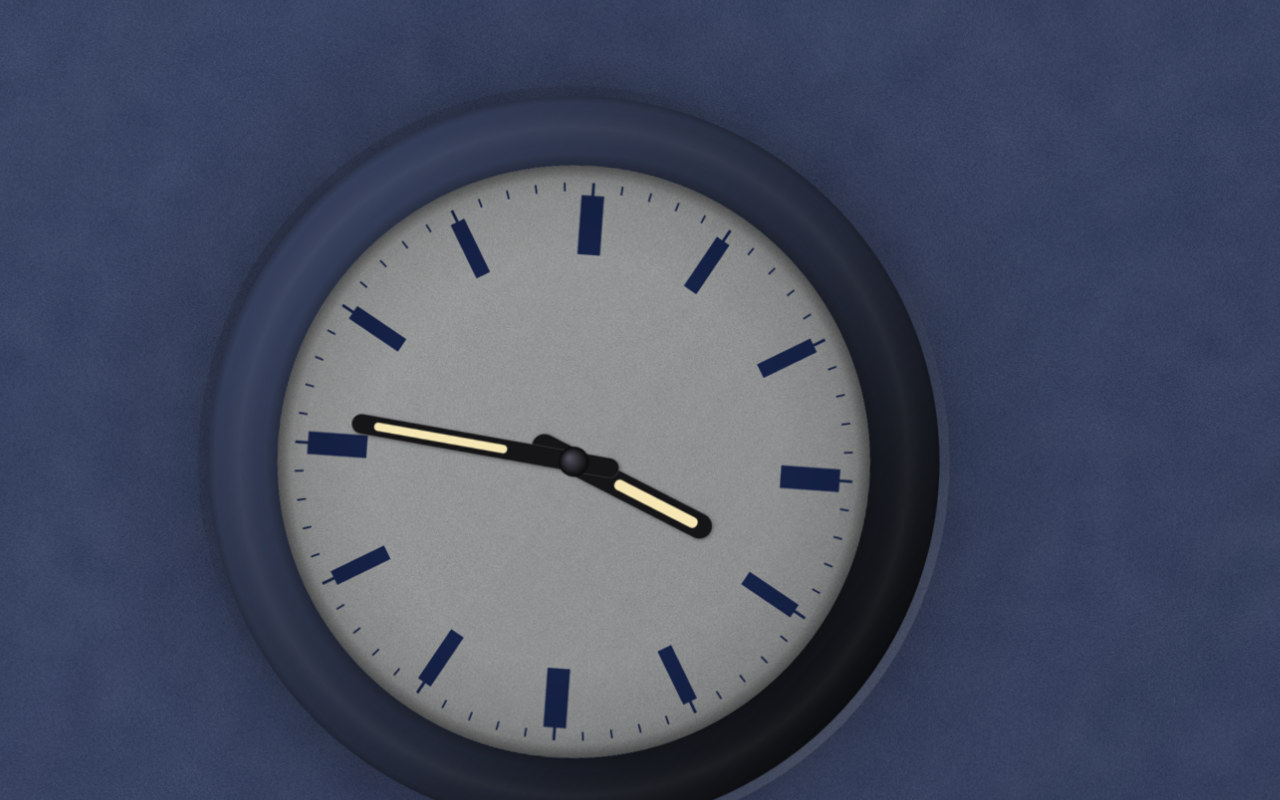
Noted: {"hour": 3, "minute": 46}
